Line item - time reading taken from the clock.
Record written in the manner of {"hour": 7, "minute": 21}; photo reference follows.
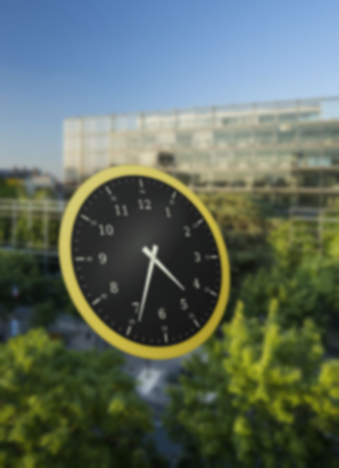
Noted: {"hour": 4, "minute": 34}
